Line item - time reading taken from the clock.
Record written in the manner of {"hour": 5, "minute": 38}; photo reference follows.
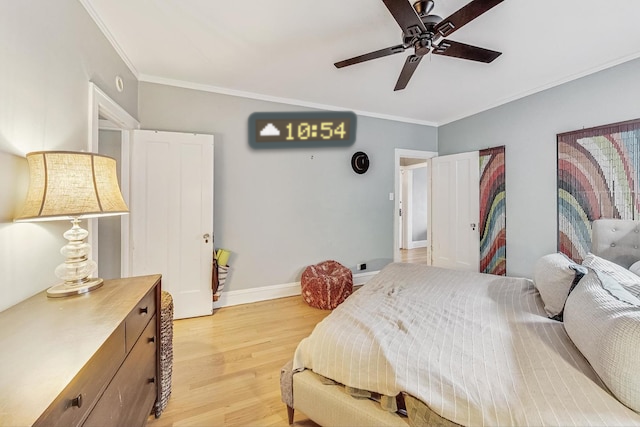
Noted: {"hour": 10, "minute": 54}
